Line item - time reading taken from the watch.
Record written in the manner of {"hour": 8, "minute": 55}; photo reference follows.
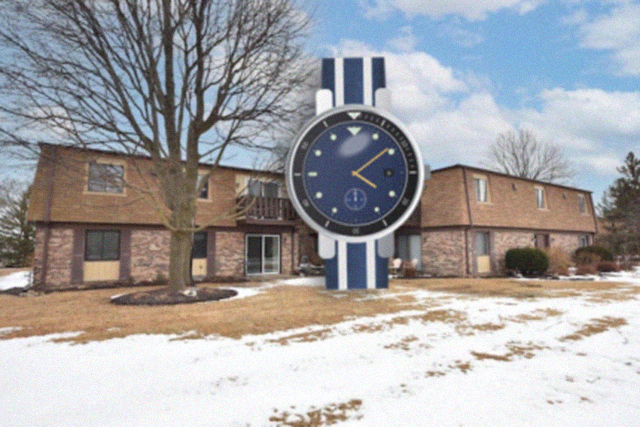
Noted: {"hour": 4, "minute": 9}
